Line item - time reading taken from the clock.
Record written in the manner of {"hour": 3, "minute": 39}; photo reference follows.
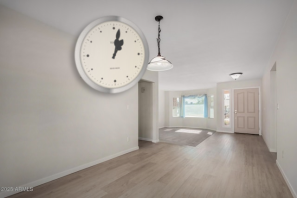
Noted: {"hour": 1, "minute": 2}
